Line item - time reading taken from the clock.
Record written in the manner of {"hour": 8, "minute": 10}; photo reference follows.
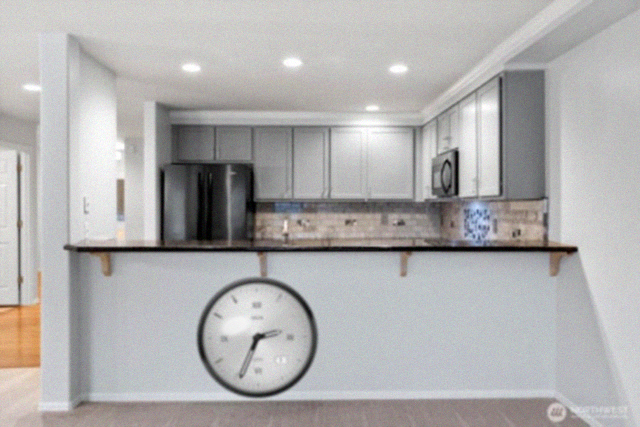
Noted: {"hour": 2, "minute": 34}
